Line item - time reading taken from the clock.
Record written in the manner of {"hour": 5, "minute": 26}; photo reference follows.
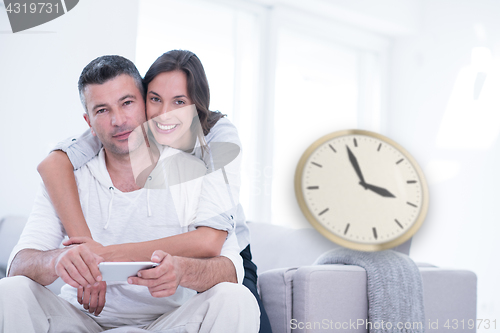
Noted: {"hour": 3, "minute": 58}
